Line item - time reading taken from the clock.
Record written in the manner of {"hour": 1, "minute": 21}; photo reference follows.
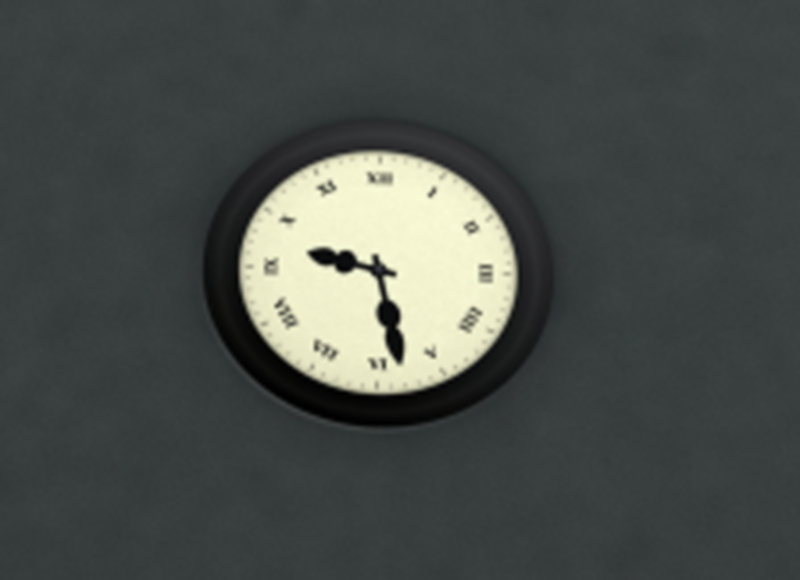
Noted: {"hour": 9, "minute": 28}
